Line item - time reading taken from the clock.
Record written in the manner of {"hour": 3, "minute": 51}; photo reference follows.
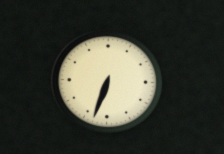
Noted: {"hour": 6, "minute": 33}
